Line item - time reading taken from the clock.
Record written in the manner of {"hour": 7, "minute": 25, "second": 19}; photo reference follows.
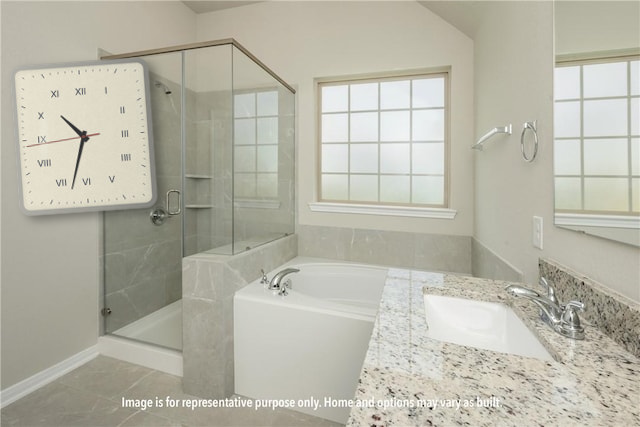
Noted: {"hour": 10, "minute": 32, "second": 44}
